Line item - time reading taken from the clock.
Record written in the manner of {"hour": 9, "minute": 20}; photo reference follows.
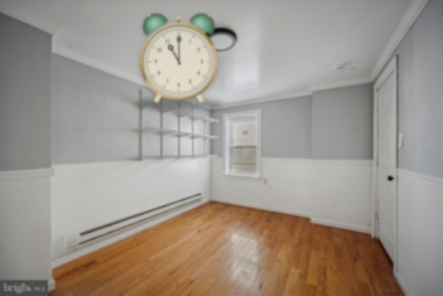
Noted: {"hour": 11, "minute": 0}
